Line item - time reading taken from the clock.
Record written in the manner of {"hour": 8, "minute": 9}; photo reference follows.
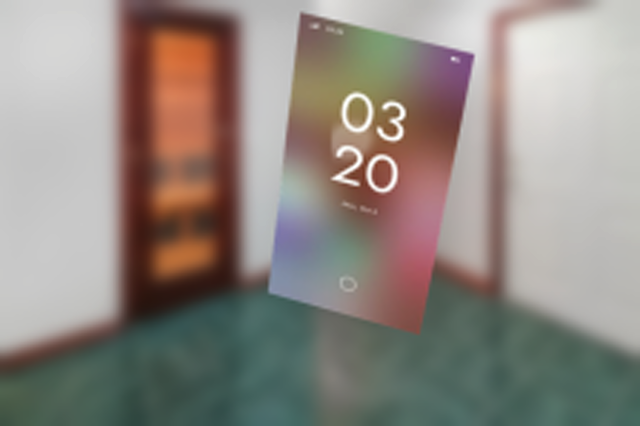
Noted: {"hour": 3, "minute": 20}
